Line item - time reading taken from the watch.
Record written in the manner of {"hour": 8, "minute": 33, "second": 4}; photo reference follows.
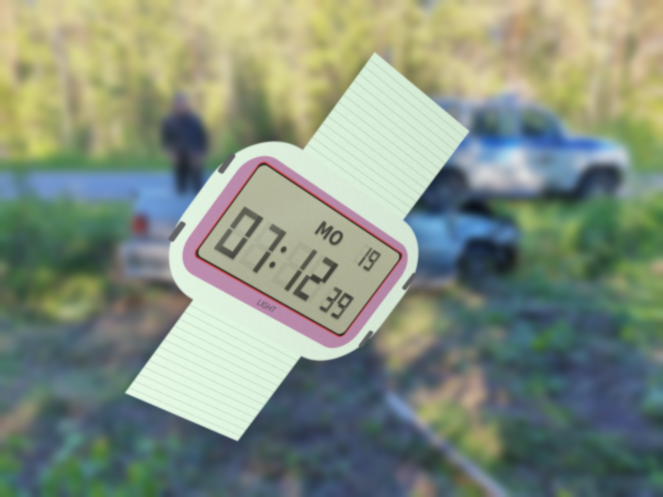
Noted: {"hour": 7, "minute": 12, "second": 39}
